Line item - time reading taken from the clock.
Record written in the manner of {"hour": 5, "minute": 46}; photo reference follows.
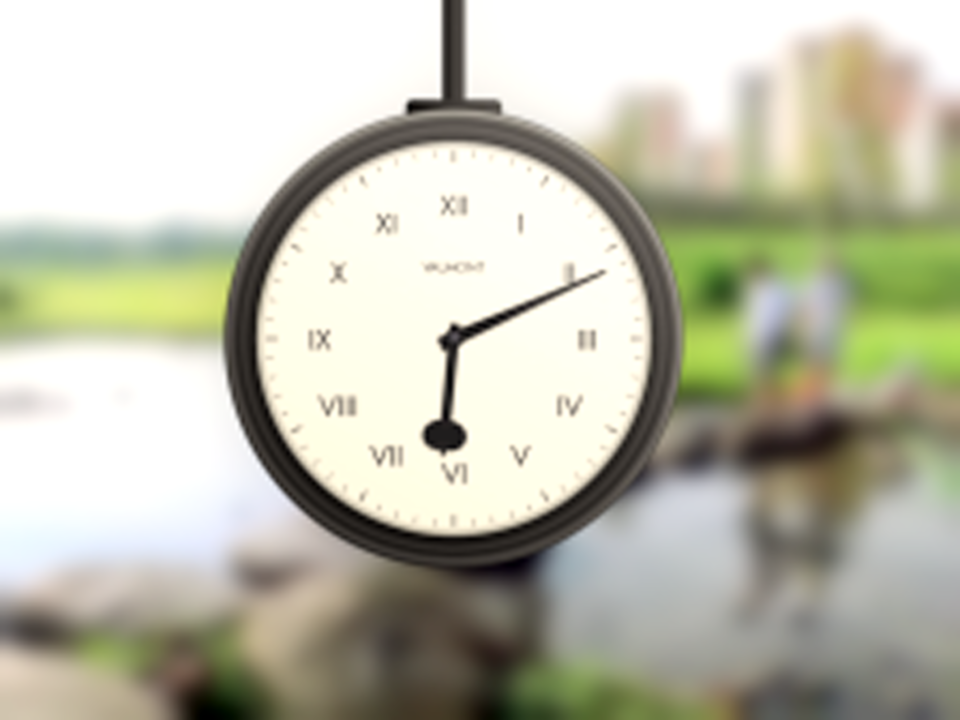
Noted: {"hour": 6, "minute": 11}
